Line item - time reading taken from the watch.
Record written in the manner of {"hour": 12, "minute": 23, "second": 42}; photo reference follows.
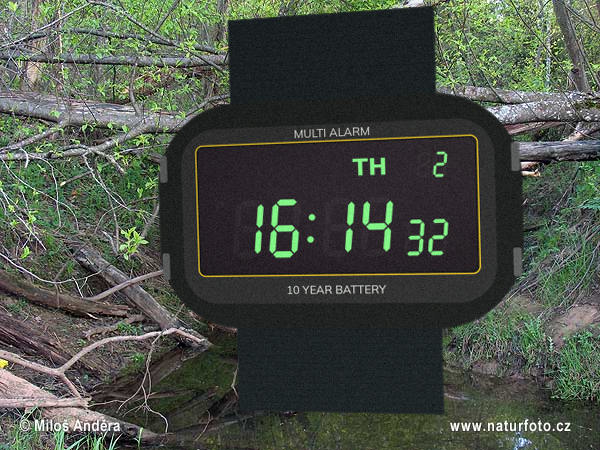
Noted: {"hour": 16, "minute": 14, "second": 32}
